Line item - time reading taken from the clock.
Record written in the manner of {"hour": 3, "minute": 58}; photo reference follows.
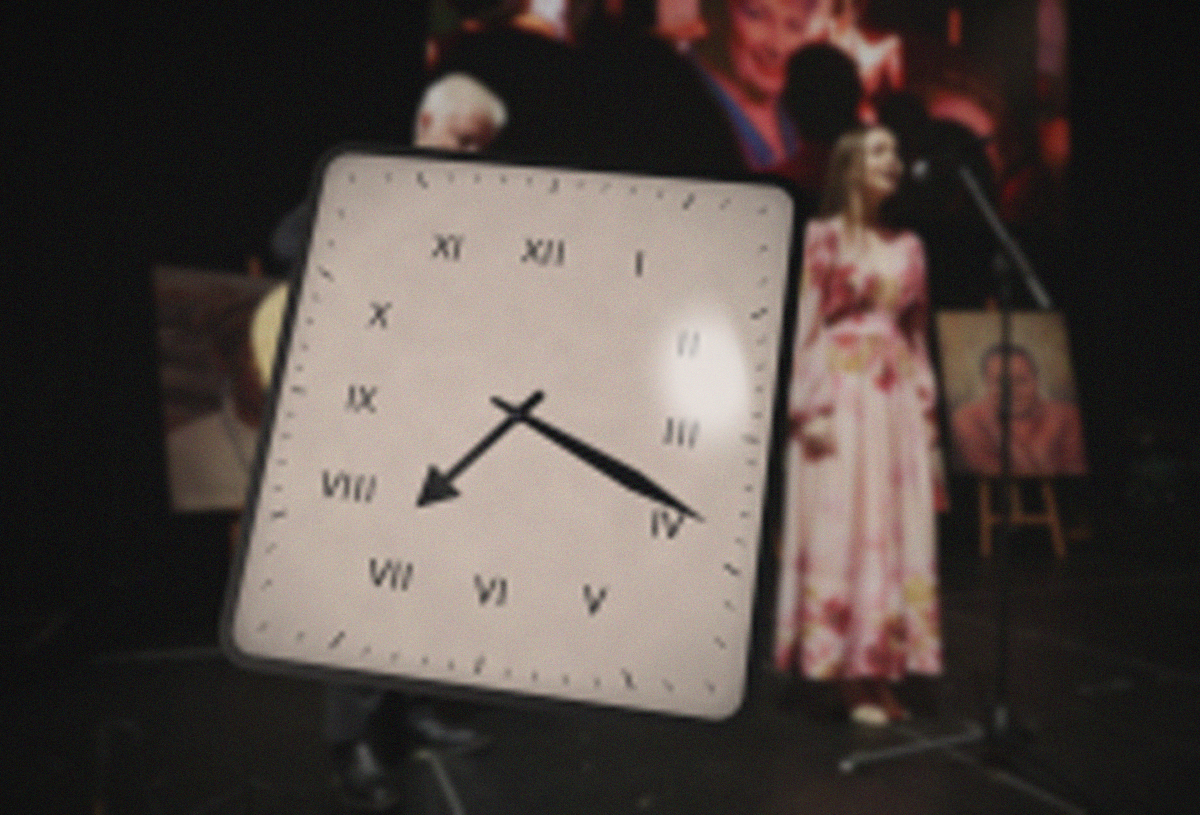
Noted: {"hour": 7, "minute": 19}
